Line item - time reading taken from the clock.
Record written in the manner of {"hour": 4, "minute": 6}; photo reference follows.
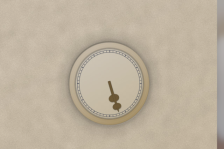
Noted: {"hour": 5, "minute": 27}
